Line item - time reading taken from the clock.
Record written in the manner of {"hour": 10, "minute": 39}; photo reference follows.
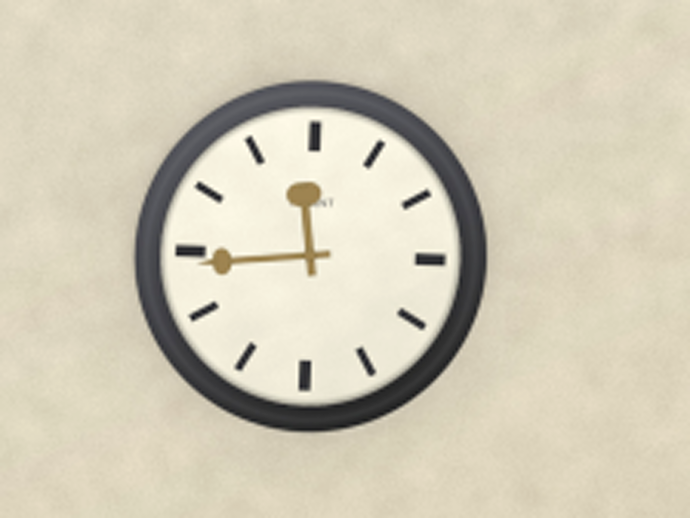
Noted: {"hour": 11, "minute": 44}
